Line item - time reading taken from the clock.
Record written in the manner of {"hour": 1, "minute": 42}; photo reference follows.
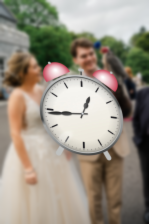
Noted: {"hour": 12, "minute": 44}
